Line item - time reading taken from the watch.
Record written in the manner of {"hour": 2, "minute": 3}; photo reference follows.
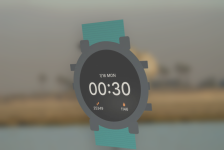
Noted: {"hour": 0, "minute": 30}
